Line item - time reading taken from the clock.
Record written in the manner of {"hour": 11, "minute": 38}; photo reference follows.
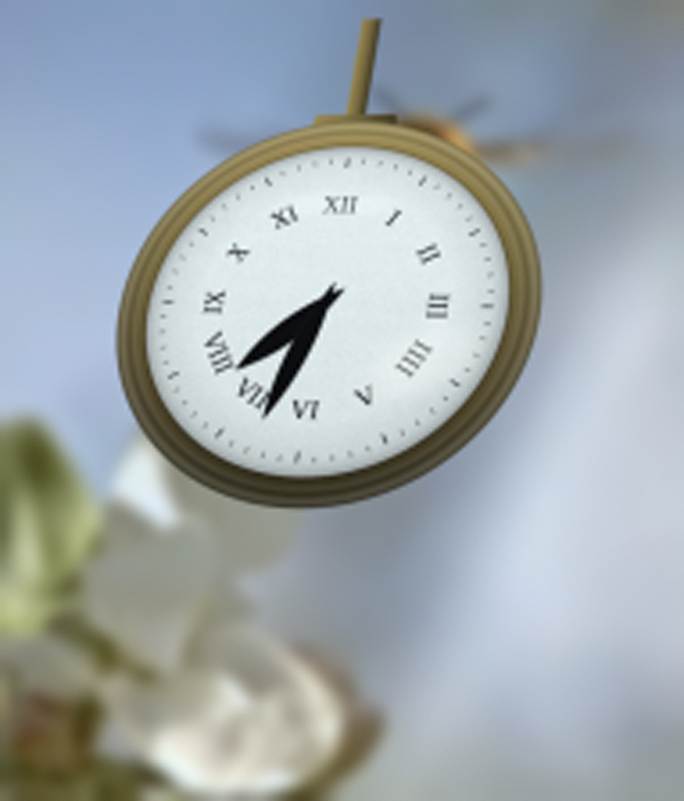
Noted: {"hour": 7, "minute": 33}
